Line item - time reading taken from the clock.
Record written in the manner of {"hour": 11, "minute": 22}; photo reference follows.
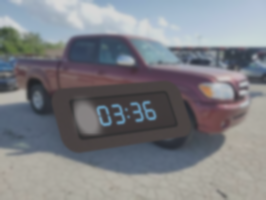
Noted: {"hour": 3, "minute": 36}
